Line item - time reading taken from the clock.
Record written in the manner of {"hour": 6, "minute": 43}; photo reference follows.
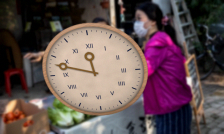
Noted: {"hour": 11, "minute": 48}
